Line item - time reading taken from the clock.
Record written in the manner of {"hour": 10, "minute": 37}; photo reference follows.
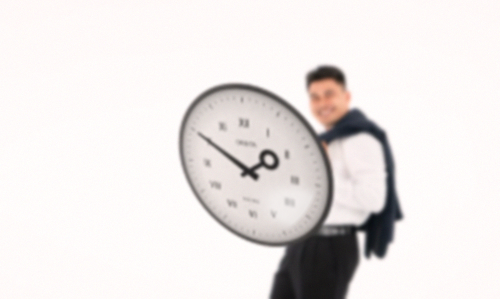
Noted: {"hour": 1, "minute": 50}
